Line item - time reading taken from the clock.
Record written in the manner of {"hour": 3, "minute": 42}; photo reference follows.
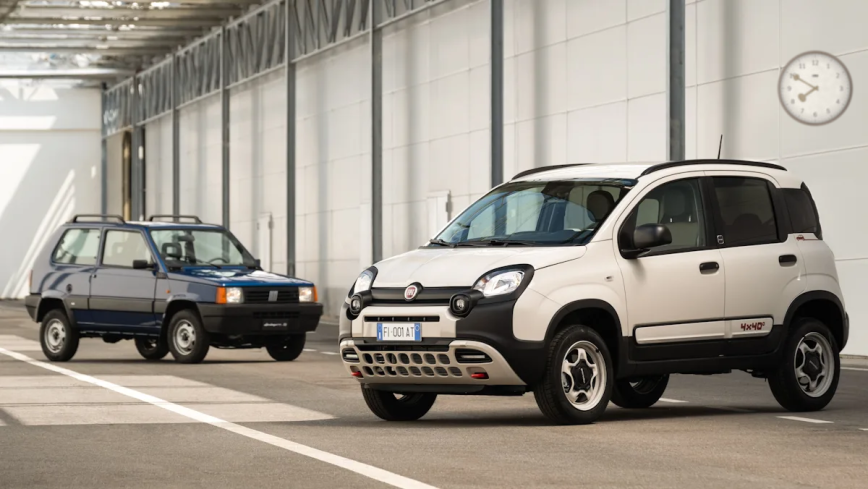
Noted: {"hour": 7, "minute": 50}
